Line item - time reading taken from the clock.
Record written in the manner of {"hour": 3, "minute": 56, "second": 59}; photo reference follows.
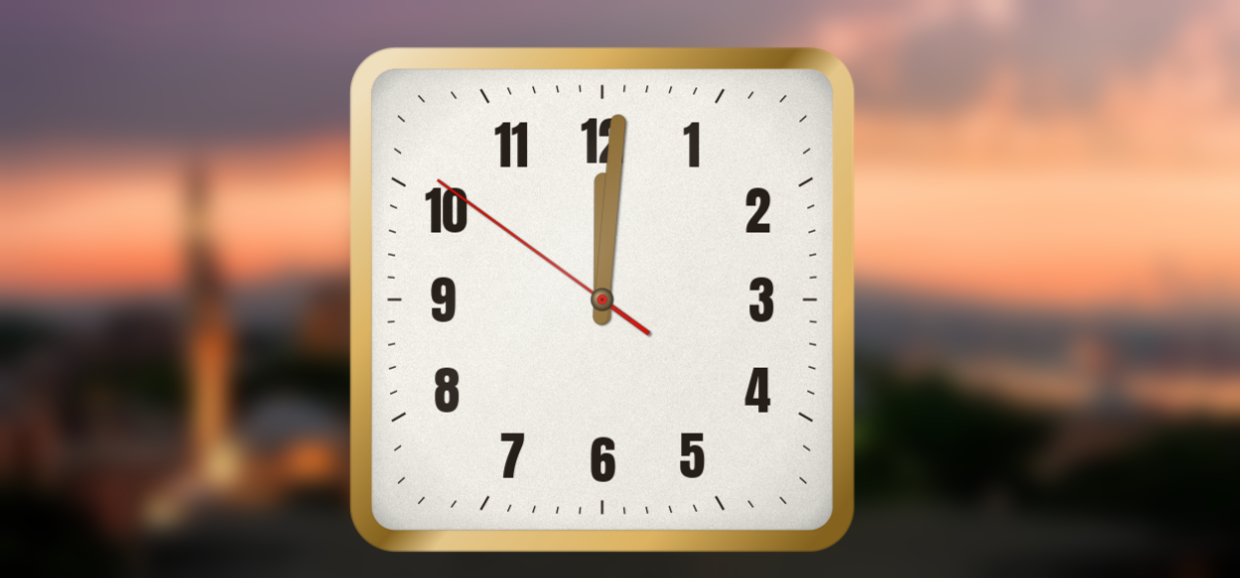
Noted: {"hour": 12, "minute": 0, "second": 51}
